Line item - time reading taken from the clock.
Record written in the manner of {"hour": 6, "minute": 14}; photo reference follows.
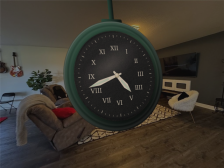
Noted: {"hour": 4, "minute": 42}
